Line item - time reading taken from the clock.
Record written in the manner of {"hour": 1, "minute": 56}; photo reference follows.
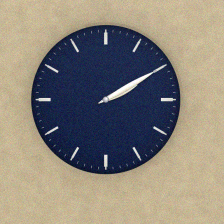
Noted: {"hour": 2, "minute": 10}
